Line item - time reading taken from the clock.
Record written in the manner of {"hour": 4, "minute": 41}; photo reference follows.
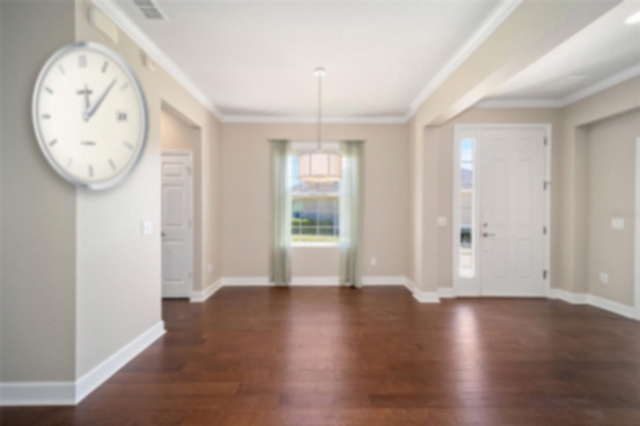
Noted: {"hour": 12, "minute": 8}
